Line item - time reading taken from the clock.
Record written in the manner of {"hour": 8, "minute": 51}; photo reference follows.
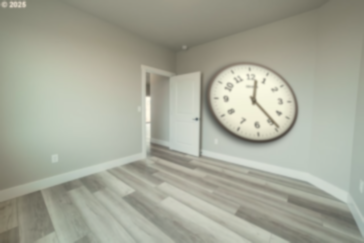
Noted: {"hour": 12, "minute": 24}
